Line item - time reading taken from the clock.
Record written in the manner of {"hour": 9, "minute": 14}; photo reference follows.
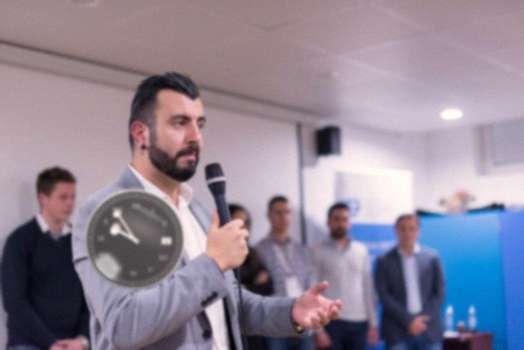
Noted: {"hour": 9, "minute": 54}
